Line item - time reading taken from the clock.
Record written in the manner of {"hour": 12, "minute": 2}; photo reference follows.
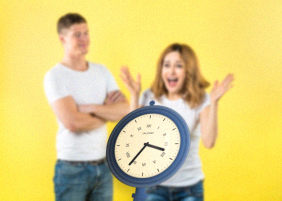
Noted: {"hour": 3, "minute": 36}
